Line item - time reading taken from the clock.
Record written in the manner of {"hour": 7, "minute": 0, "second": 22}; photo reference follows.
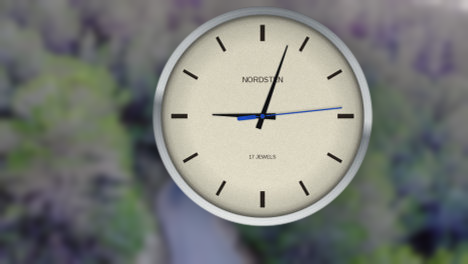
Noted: {"hour": 9, "minute": 3, "second": 14}
